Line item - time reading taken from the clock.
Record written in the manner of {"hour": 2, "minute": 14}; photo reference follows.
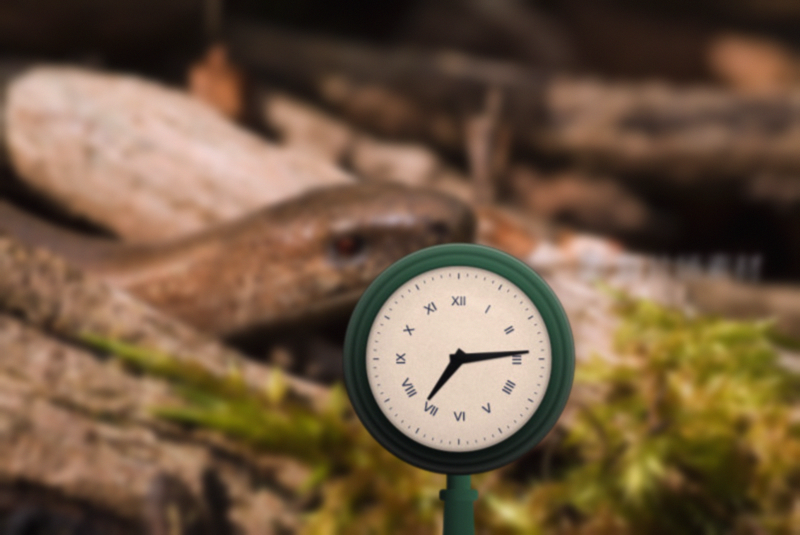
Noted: {"hour": 7, "minute": 14}
